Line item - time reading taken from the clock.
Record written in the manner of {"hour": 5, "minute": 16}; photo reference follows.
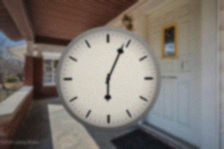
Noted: {"hour": 6, "minute": 4}
